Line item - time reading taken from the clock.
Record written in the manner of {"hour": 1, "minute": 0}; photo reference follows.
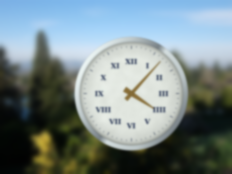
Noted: {"hour": 4, "minute": 7}
